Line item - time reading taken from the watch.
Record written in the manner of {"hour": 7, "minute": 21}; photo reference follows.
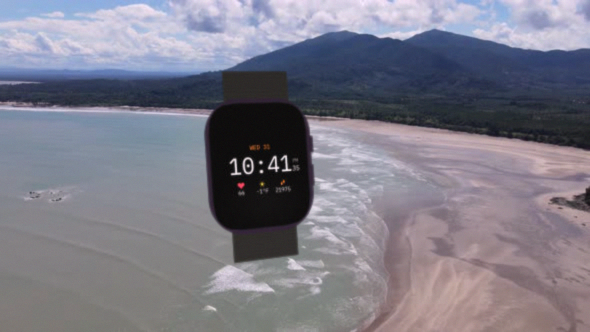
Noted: {"hour": 10, "minute": 41}
